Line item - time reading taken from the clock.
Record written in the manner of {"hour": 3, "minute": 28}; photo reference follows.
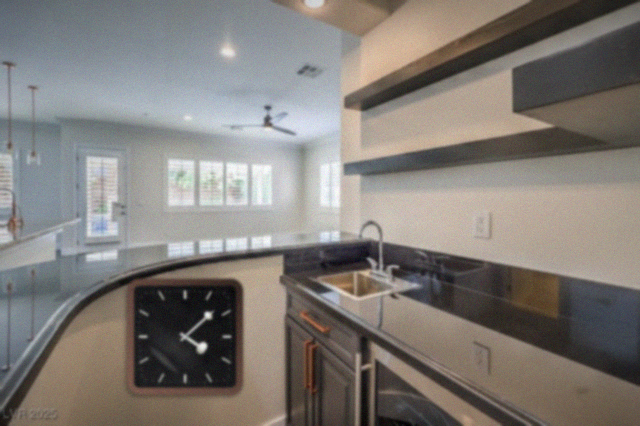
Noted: {"hour": 4, "minute": 8}
